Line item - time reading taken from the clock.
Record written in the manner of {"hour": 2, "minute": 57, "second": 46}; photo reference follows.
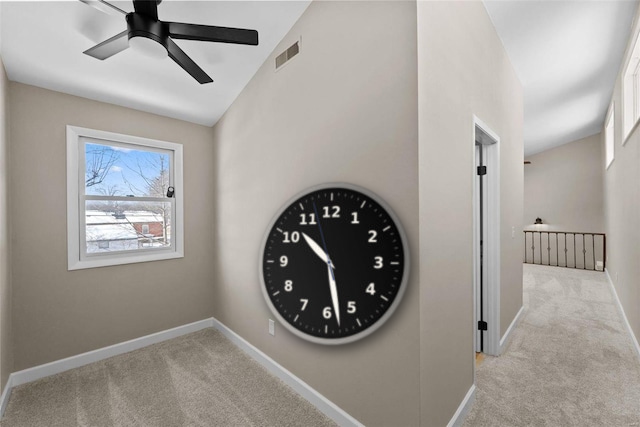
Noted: {"hour": 10, "minute": 27, "second": 57}
